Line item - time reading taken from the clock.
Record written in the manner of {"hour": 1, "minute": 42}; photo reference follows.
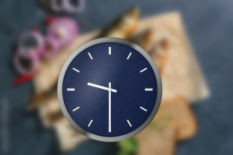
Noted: {"hour": 9, "minute": 30}
